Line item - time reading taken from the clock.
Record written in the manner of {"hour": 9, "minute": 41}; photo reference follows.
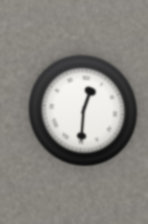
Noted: {"hour": 12, "minute": 30}
